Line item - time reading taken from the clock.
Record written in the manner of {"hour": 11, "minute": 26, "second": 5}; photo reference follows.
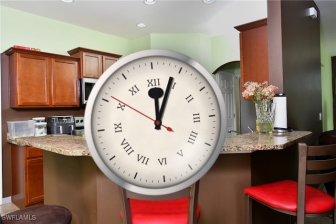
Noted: {"hour": 12, "minute": 3, "second": 51}
